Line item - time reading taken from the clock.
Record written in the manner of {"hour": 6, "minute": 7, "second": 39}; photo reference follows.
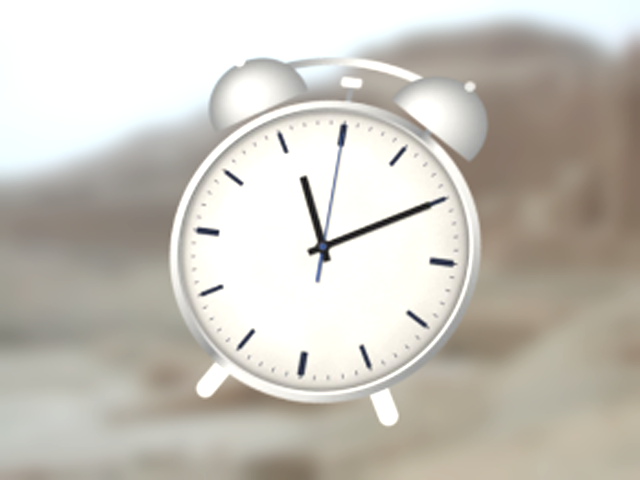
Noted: {"hour": 11, "minute": 10, "second": 0}
